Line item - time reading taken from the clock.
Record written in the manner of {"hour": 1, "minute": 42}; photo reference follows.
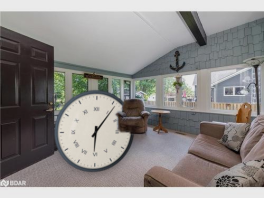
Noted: {"hour": 6, "minute": 6}
